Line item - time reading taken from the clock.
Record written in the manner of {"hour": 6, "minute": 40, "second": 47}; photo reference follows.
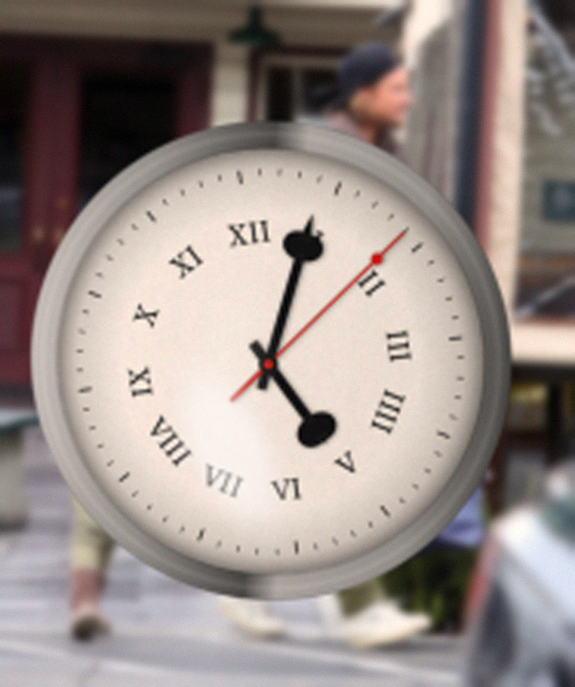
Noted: {"hour": 5, "minute": 4, "second": 9}
